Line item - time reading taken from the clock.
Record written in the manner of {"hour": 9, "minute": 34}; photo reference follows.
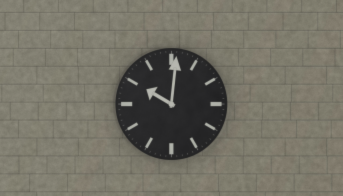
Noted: {"hour": 10, "minute": 1}
